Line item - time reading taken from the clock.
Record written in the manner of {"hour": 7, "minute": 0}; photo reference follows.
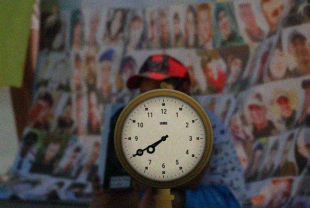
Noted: {"hour": 7, "minute": 40}
